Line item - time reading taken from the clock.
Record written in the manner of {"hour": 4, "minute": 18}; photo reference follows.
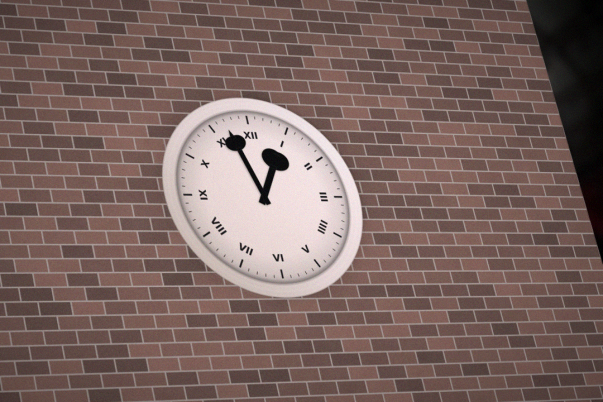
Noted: {"hour": 12, "minute": 57}
